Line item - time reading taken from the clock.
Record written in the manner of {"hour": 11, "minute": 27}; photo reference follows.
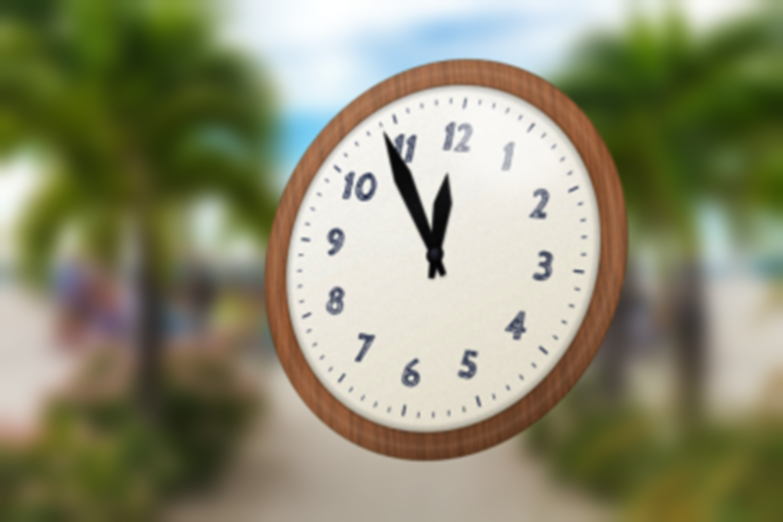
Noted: {"hour": 11, "minute": 54}
